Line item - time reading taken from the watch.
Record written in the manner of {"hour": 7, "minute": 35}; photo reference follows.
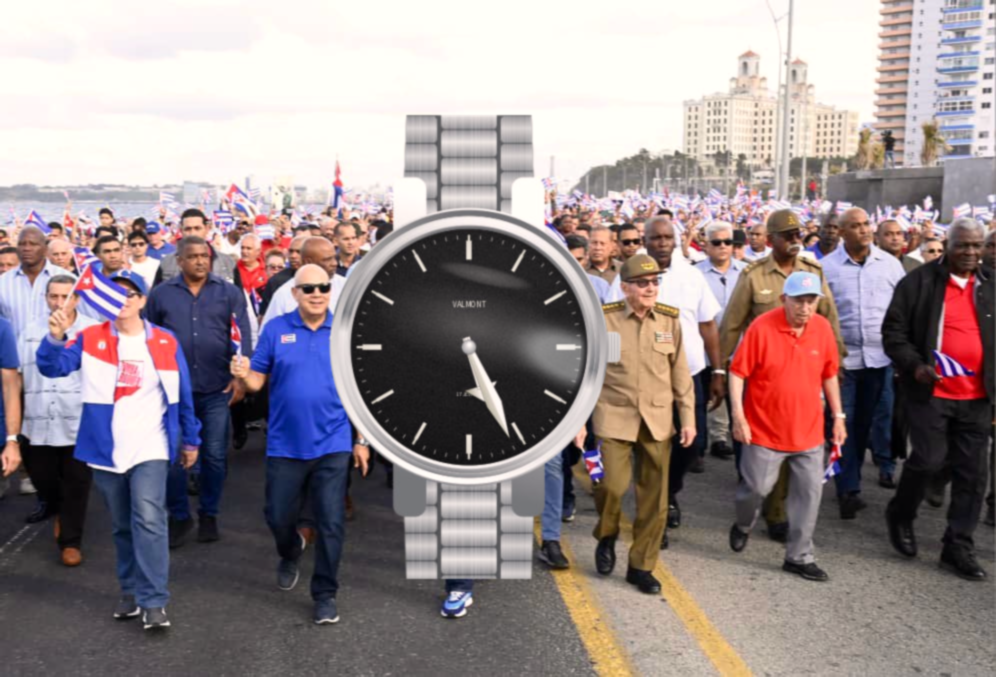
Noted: {"hour": 5, "minute": 26}
